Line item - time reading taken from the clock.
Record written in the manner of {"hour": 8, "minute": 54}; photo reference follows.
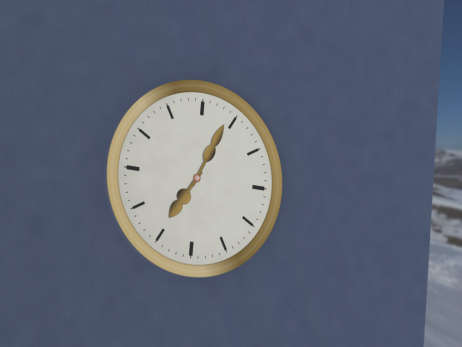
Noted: {"hour": 7, "minute": 4}
